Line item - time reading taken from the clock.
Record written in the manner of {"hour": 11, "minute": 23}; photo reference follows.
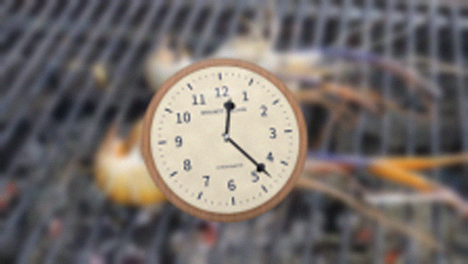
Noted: {"hour": 12, "minute": 23}
